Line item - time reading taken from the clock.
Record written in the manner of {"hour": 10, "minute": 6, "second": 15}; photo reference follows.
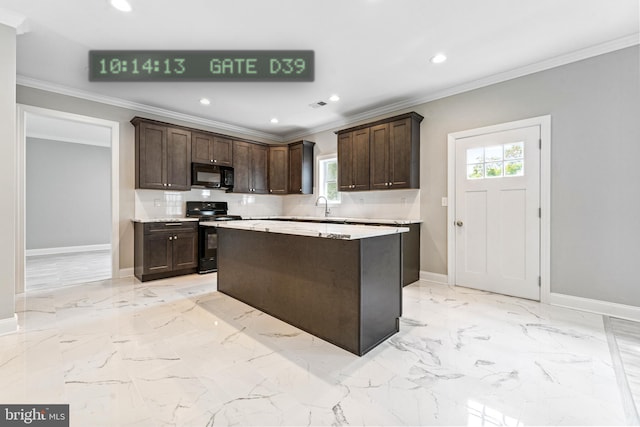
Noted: {"hour": 10, "minute": 14, "second": 13}
